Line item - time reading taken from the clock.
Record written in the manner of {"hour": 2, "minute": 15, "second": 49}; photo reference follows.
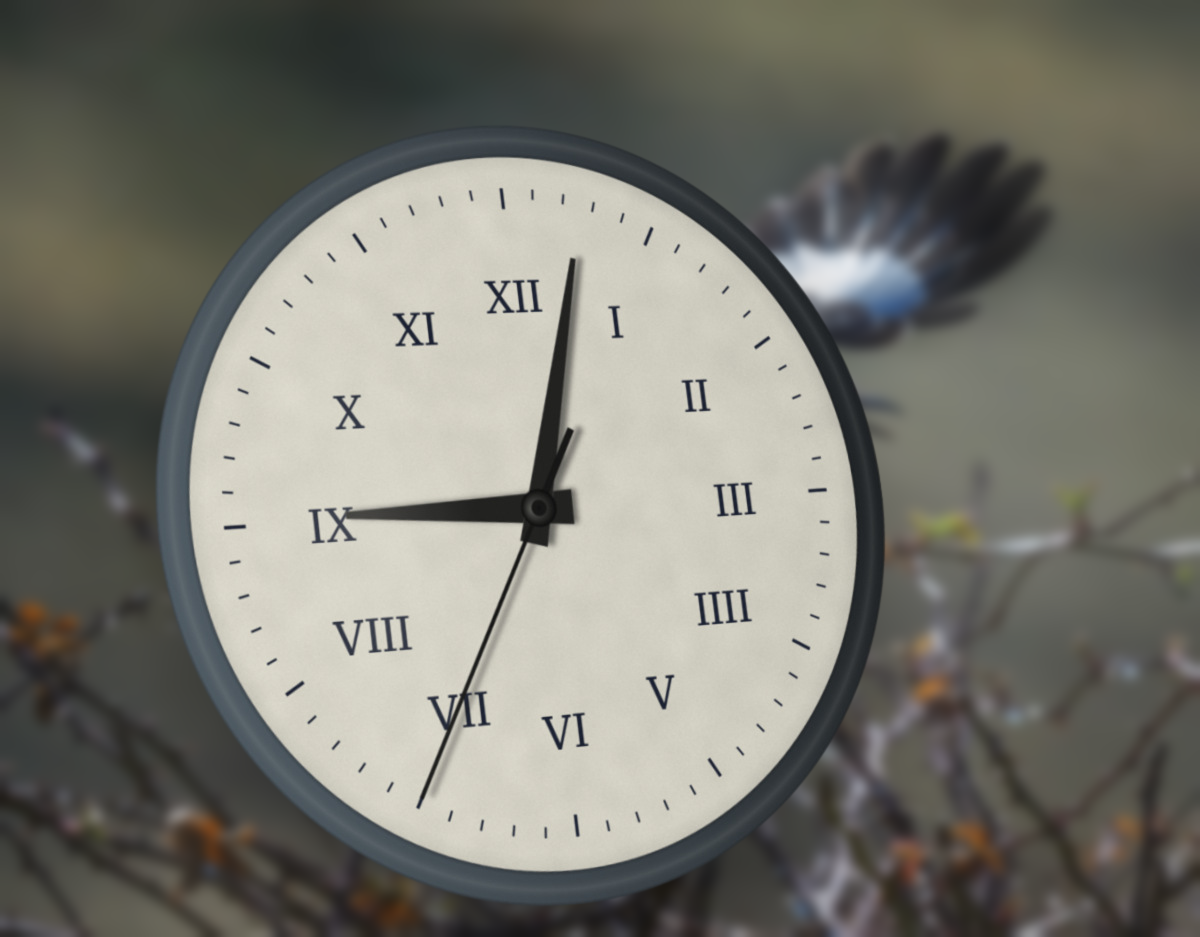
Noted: {"hour": 9, "minute": 2, "second": 35}
